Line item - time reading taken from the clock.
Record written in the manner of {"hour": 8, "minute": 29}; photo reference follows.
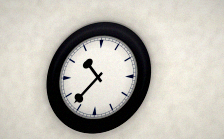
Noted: {"hour": 10, "minute": 37}
